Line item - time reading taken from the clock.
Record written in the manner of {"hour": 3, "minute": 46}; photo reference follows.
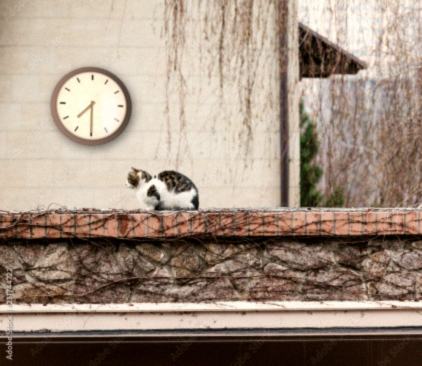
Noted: {"hour": 7, "minute": 30}
